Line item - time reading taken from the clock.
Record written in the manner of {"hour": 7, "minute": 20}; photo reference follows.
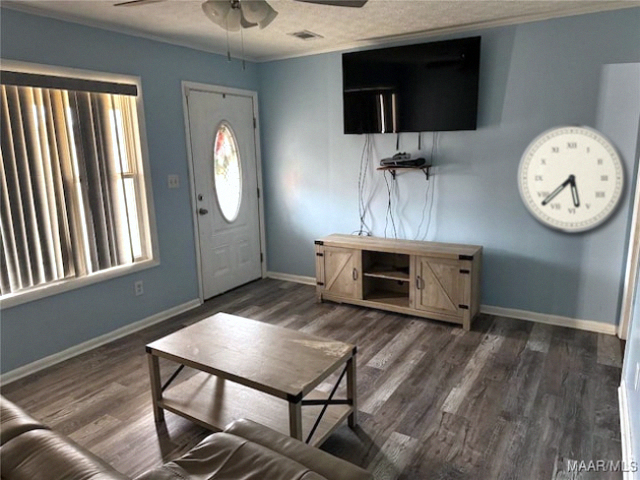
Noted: {"hour": 5, "minute": 38}
